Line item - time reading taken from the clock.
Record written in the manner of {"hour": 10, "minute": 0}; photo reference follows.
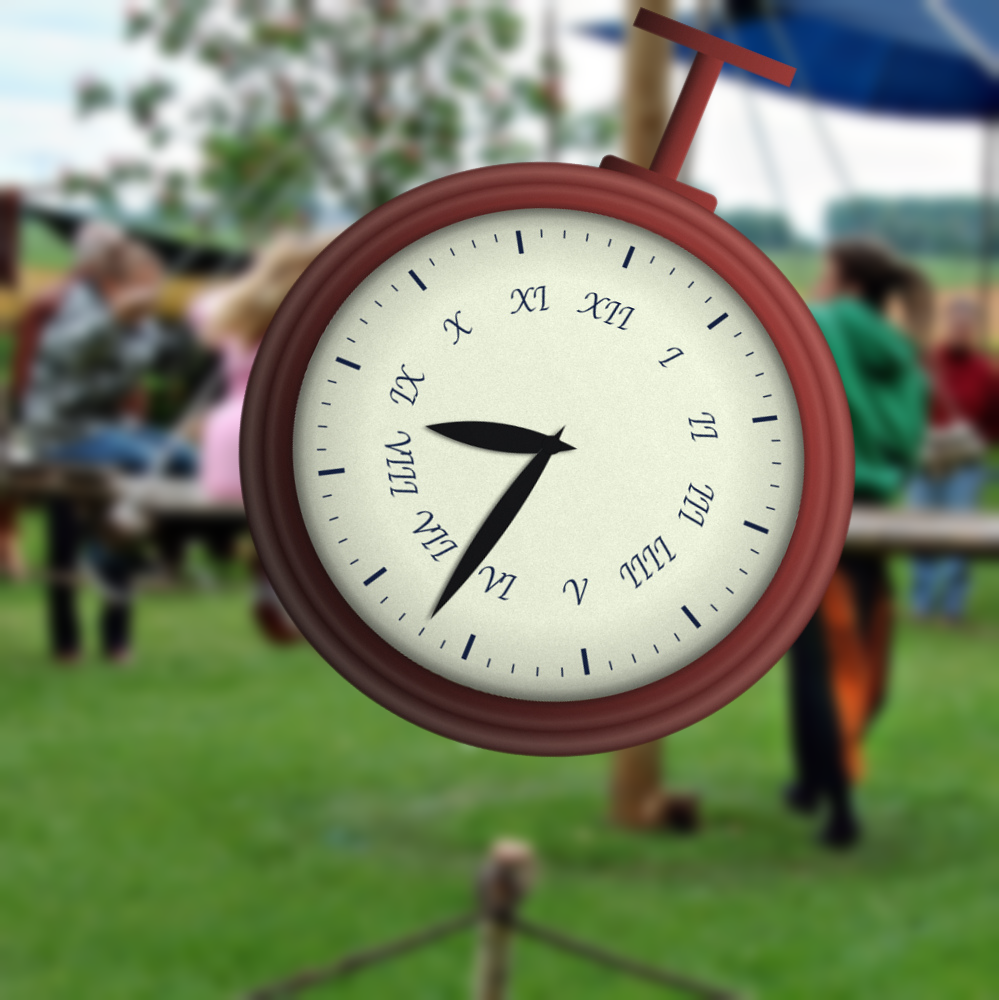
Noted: {"hour": 8, "minute": 32}
